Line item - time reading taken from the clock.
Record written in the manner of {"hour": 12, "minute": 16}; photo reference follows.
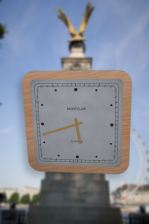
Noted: {"hour": 5, "minute": 42}
